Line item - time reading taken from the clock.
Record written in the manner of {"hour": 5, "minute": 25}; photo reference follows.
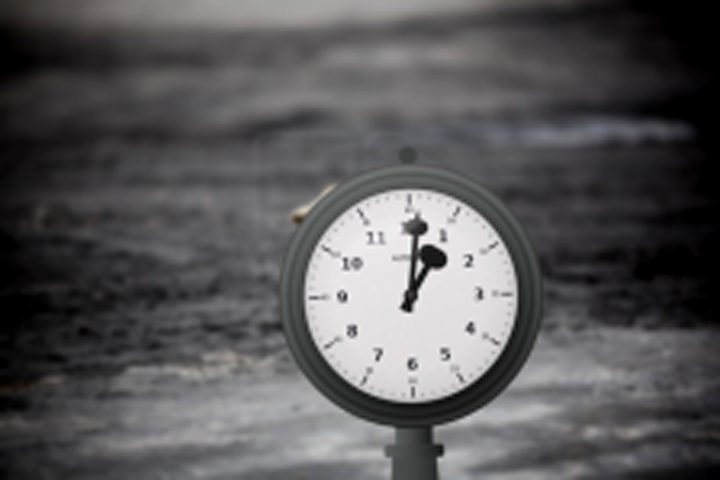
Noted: {"hour": 1, "minute": 1}
